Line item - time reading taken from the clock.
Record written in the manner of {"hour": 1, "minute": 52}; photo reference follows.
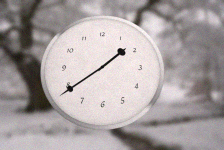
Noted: {"hour": 1, "minute": 39}
